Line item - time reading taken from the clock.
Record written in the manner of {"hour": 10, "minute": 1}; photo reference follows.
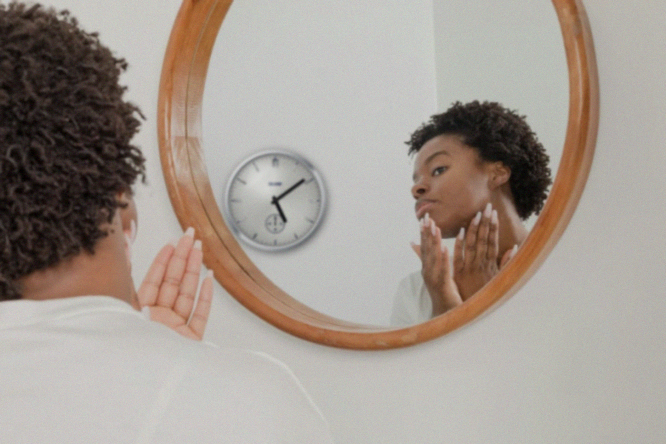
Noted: {"hour": 5, "minute": 9}
